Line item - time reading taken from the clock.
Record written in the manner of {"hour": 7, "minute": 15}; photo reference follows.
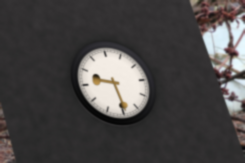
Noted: {"hour": 9, "minute": 29}
